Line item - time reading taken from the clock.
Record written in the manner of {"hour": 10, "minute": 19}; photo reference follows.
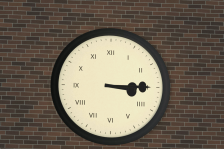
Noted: {"hour": 3, "minute": 15}
